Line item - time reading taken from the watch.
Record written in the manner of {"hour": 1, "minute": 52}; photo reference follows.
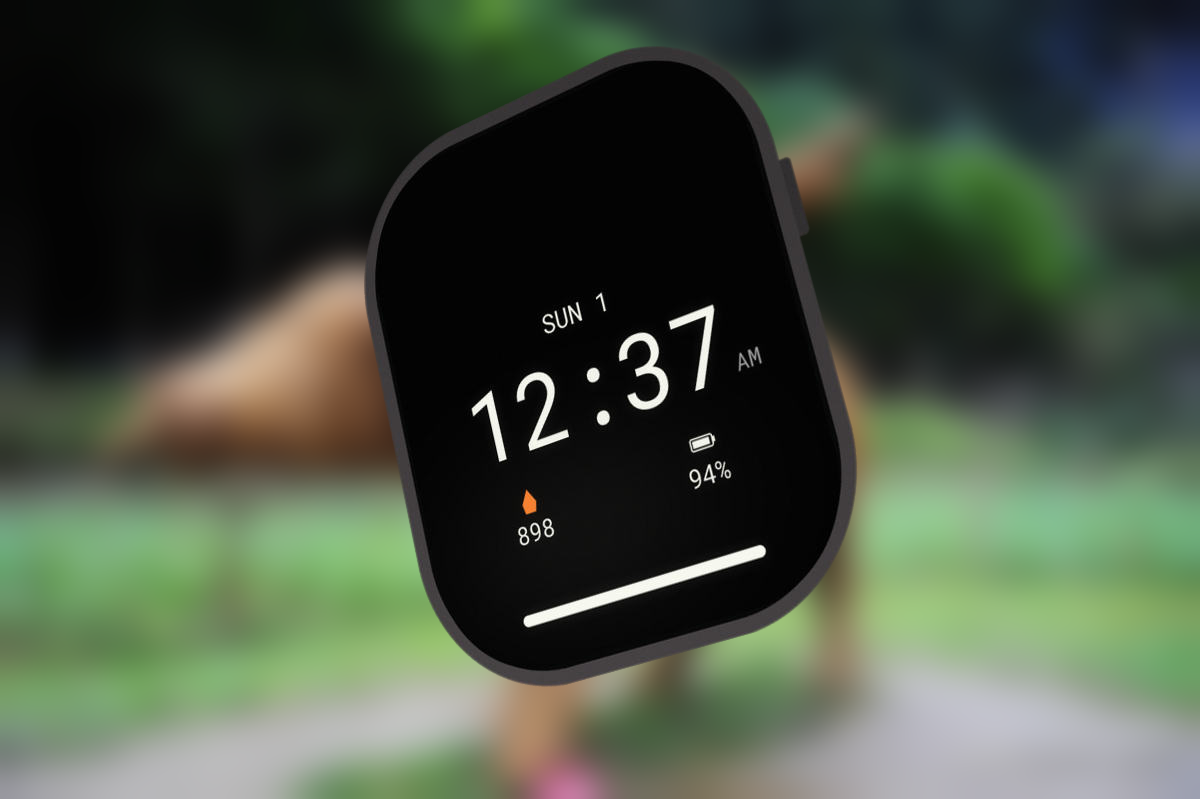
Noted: {"hour": 12, "minute": 37}
